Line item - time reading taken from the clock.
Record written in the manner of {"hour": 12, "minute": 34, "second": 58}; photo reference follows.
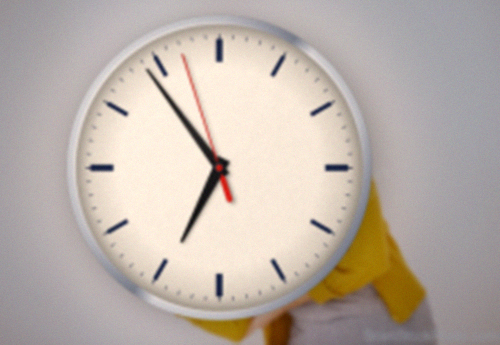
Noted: {"hour": 6, "minute": 53, "second": 57}
